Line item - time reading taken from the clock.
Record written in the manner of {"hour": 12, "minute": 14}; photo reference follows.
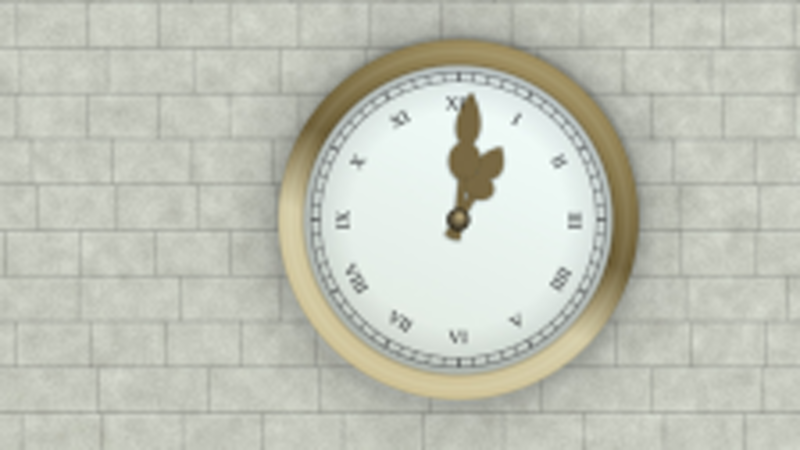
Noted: {"hour": 1, "minute": 1}
